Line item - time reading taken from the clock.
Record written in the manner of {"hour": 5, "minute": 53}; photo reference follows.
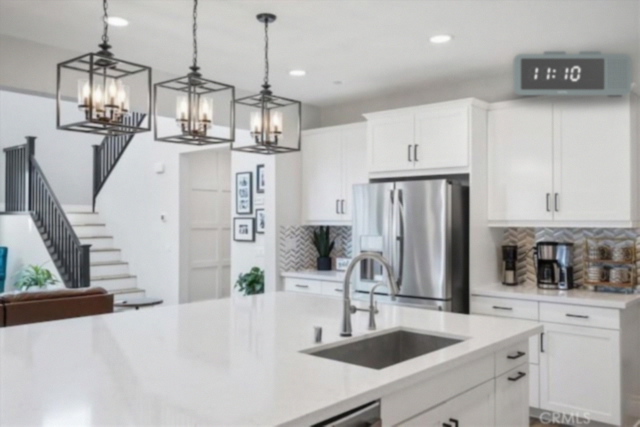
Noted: {"hour": 11, "minute": 10}
